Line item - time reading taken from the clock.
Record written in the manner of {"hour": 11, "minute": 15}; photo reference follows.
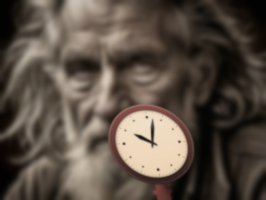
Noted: {"hour": 10, "minute": 2}
